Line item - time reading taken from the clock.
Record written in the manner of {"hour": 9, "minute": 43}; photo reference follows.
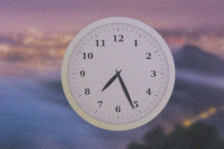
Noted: {"hour": 7, "minute": 26}
